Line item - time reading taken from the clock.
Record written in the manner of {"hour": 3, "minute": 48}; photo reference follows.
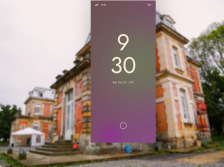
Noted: {"hour": 9, "minute": 30}
